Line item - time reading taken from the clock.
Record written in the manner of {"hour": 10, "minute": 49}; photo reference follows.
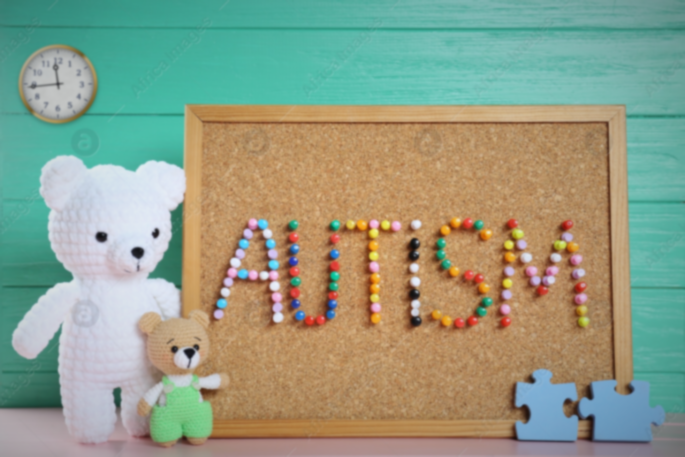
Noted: {"hour": 11, "minute": 44}
